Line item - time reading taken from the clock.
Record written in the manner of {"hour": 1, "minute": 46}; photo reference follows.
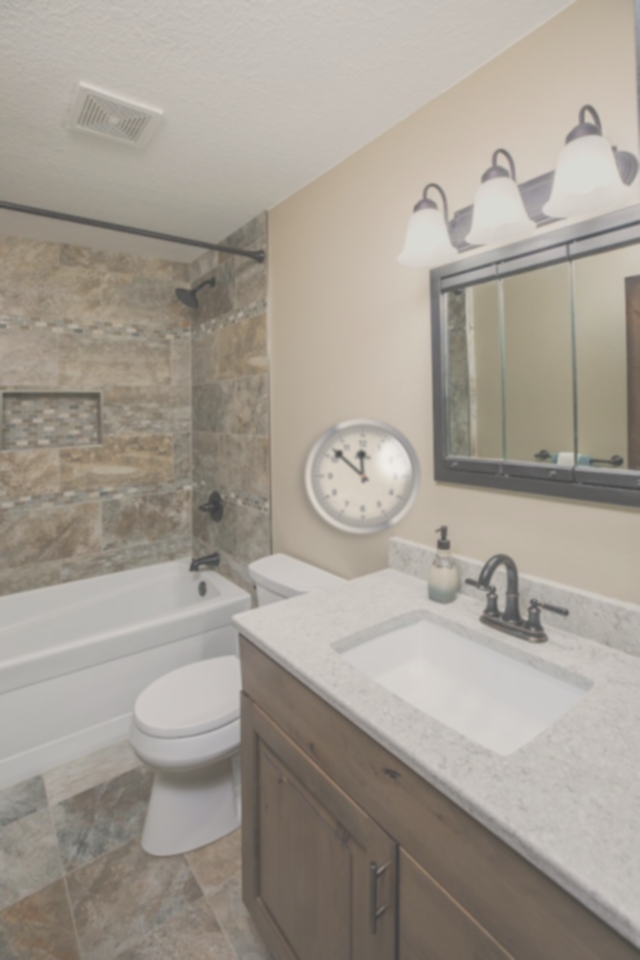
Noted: {"hour": 11, "minute": 52}
